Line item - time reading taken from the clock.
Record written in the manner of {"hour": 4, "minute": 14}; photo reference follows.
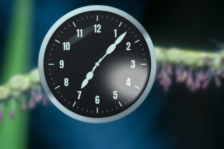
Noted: {"hour": 7, "minute": 7}
